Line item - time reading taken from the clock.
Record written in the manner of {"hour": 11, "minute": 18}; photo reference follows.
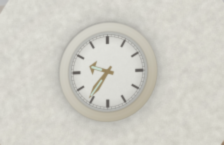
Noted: {"hour": 9, "minute": 36}
